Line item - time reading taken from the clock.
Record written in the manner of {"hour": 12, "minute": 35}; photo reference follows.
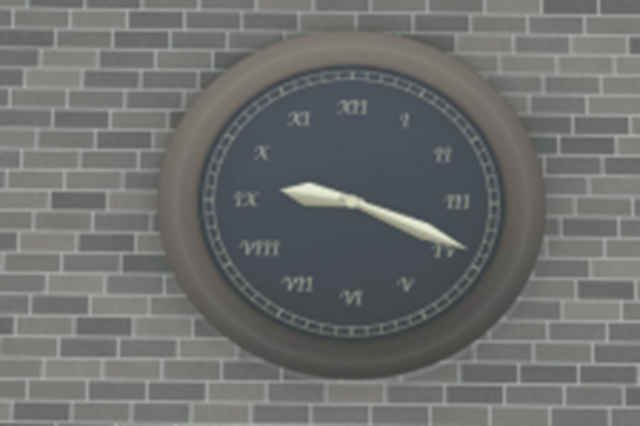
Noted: {"hour": 9, "minute": 19}
